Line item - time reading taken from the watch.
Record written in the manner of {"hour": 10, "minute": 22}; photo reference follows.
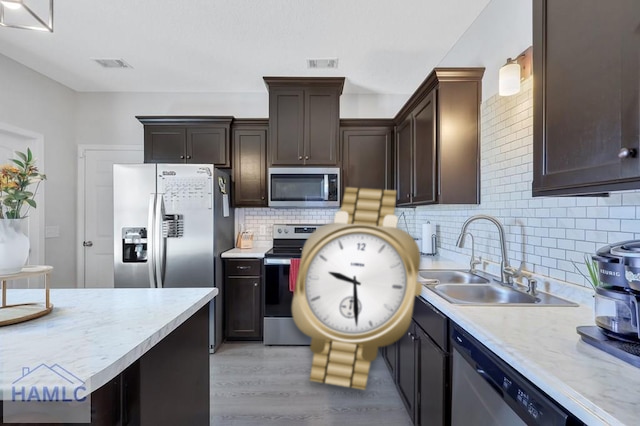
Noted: {"hour": 9, "minute": 28}
